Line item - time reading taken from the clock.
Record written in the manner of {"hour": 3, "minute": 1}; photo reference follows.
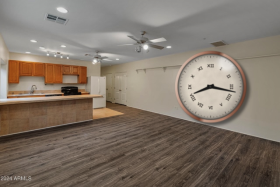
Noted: {"hour": 8, "minute": 17}
